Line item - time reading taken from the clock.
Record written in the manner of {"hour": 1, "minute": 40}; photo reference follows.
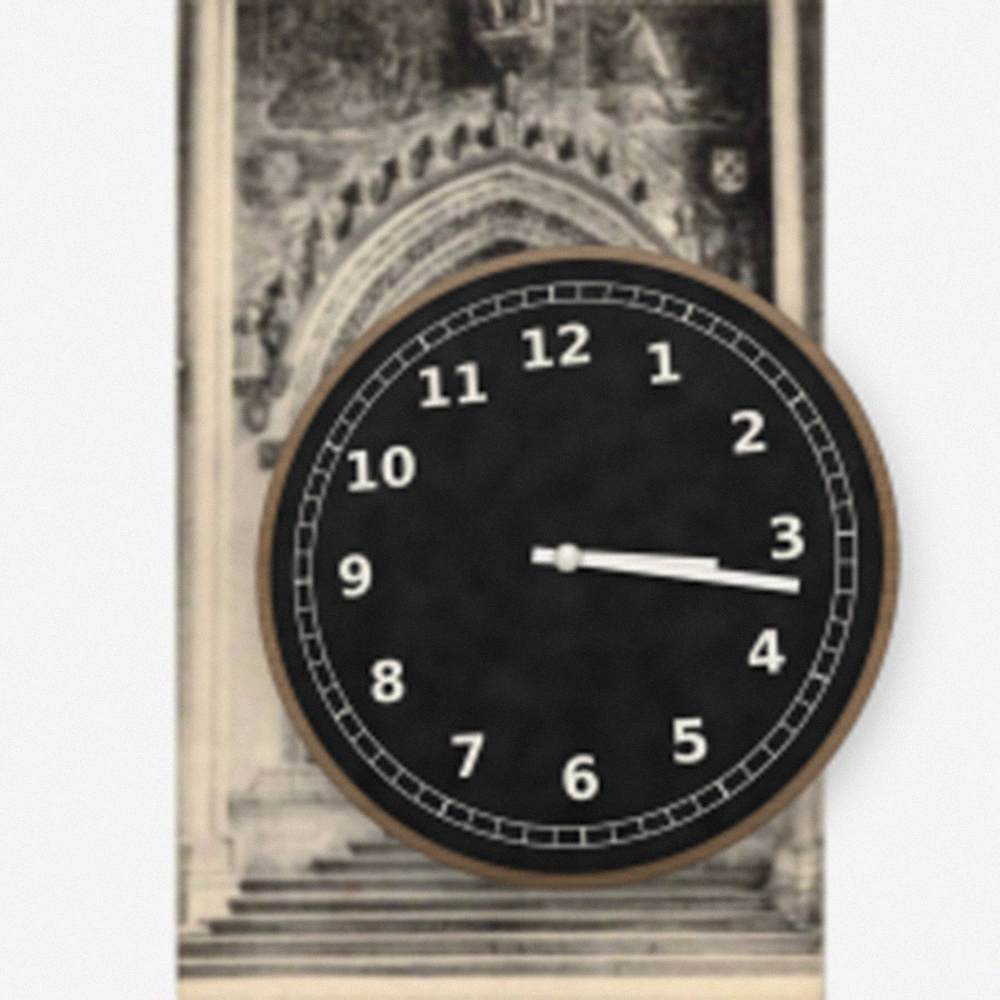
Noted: {"hour": 3, "minute": 17}
